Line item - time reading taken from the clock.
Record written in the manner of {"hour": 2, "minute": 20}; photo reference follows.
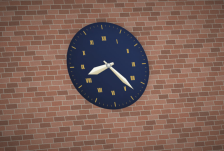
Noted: {"hour": 8, "minute": 23}
